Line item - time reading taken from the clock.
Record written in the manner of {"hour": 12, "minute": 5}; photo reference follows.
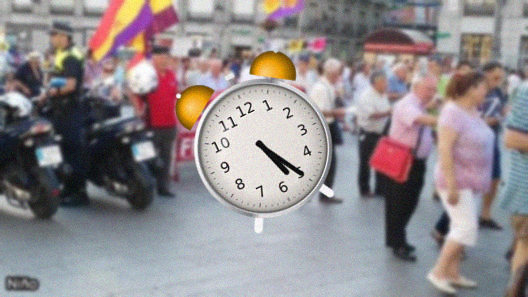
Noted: {"hour": 5, "minute": 25}
